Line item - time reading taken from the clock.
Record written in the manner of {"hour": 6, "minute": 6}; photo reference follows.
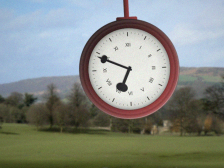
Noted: {"hour": 6, "minute": 49}
